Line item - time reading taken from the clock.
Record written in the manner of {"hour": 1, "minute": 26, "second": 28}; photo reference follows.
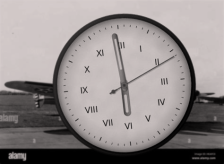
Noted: {"hour": 5, "minute": 59, "second": 11}
